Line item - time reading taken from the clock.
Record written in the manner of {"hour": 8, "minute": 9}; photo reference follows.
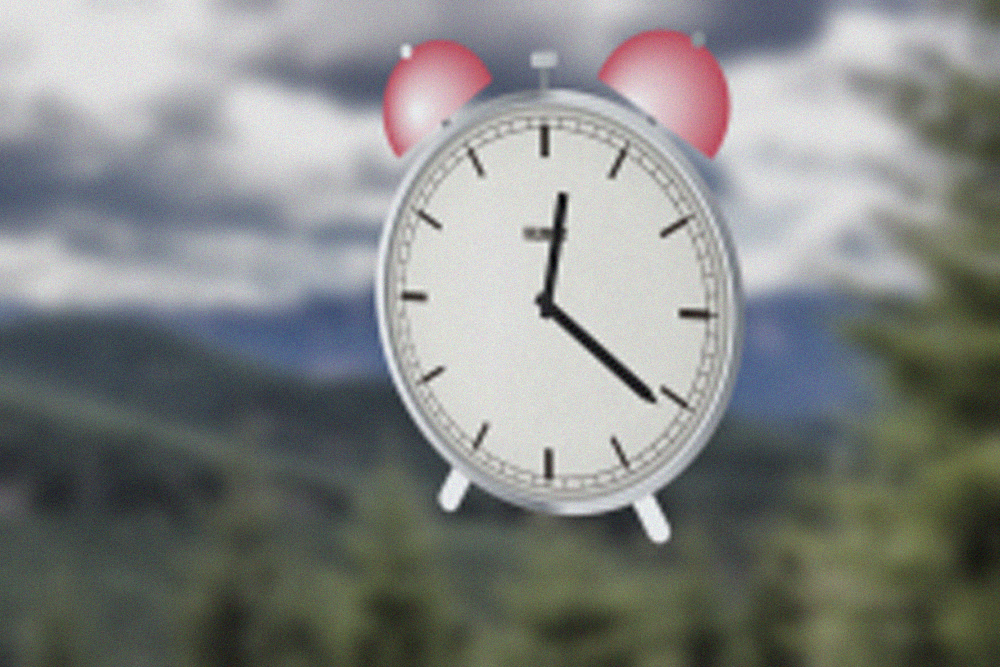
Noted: {"hour": 12, "minute": 21}
